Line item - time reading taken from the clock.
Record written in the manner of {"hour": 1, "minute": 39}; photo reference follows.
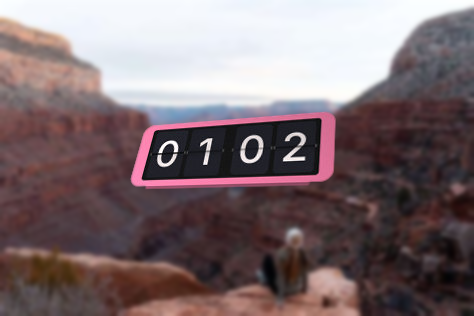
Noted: {"hour": 1, "minute": 2}
